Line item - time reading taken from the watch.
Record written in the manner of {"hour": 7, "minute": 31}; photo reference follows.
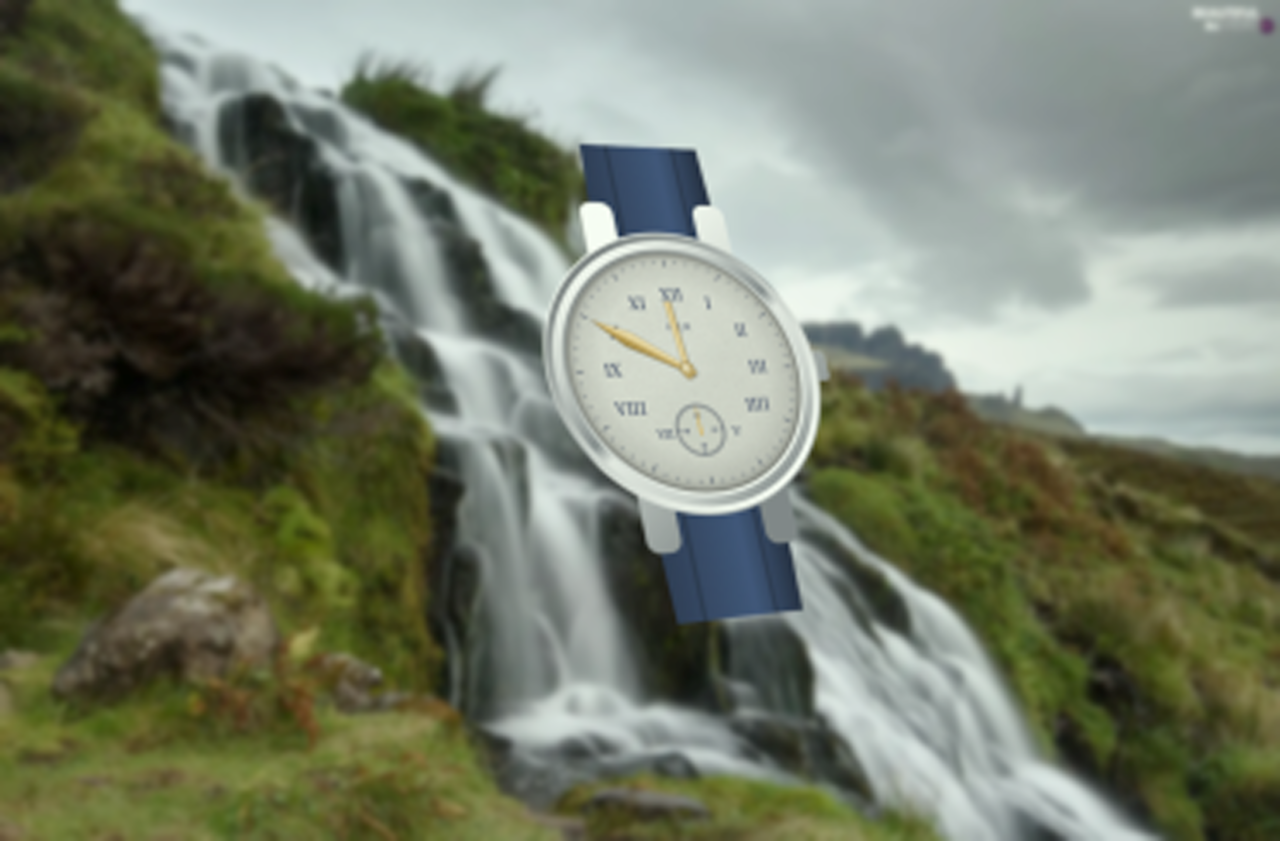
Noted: {"hour": 11, "minute": 50}
